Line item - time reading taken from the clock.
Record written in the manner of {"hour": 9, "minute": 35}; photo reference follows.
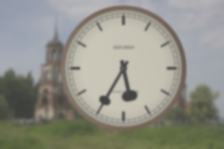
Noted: {"hour": 5, "minute": 35}
